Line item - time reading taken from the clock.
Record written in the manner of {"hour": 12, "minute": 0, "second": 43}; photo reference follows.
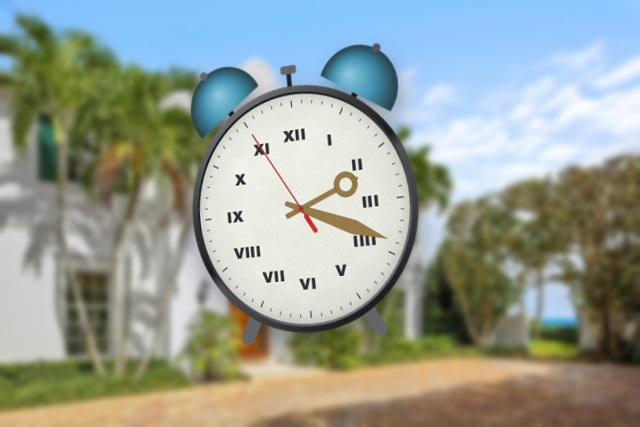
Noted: {"hour": 2, "minute": 18, "second": 55}
